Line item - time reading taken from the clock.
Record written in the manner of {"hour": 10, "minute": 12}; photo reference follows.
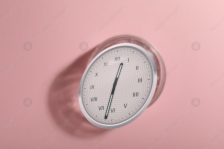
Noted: {"hour": 12, "minute": 32}
